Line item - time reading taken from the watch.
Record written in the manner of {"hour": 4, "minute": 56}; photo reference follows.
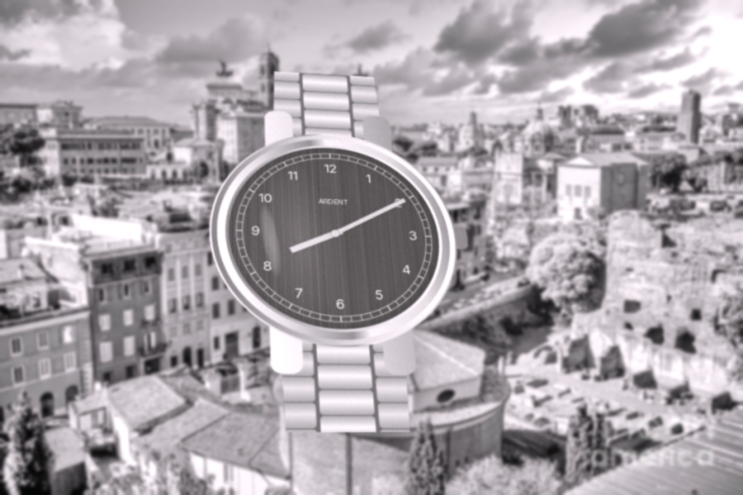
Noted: {"hour": 8, "minute": 10}
